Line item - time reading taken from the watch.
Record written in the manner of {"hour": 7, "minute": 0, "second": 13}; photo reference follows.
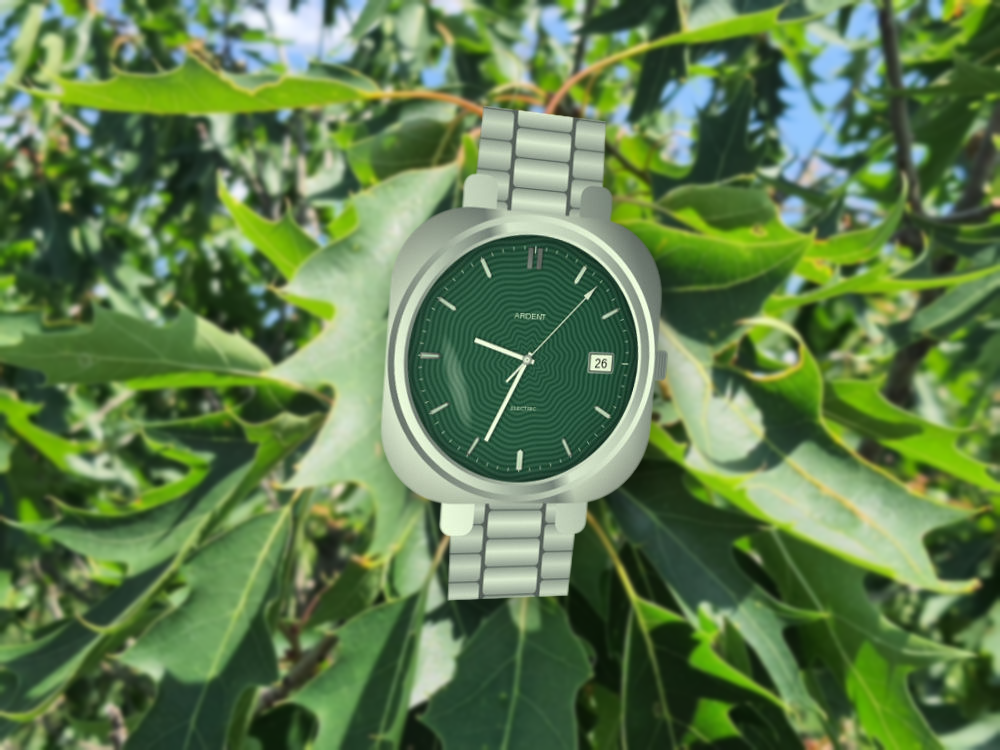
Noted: {"hour": 9, "minute": 34, "second": 7}
